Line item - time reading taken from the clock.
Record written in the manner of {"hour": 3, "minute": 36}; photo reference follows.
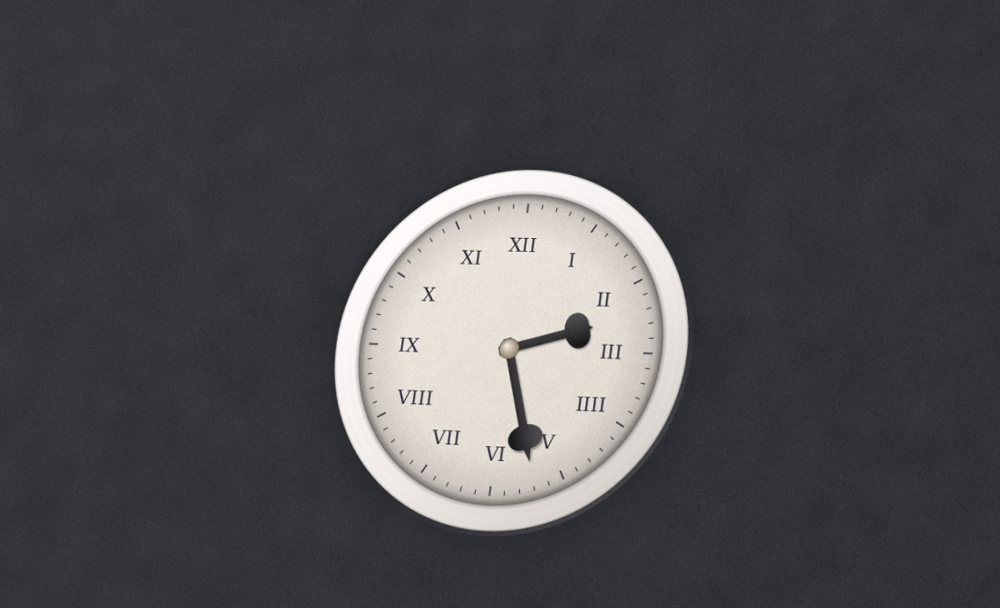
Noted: {"hour": 2, "minute": 27}
